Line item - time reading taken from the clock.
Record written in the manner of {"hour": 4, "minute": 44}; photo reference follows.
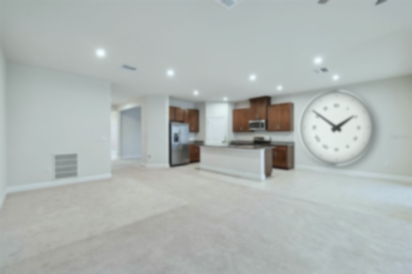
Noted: {"hour": 1, "minute": 51}
